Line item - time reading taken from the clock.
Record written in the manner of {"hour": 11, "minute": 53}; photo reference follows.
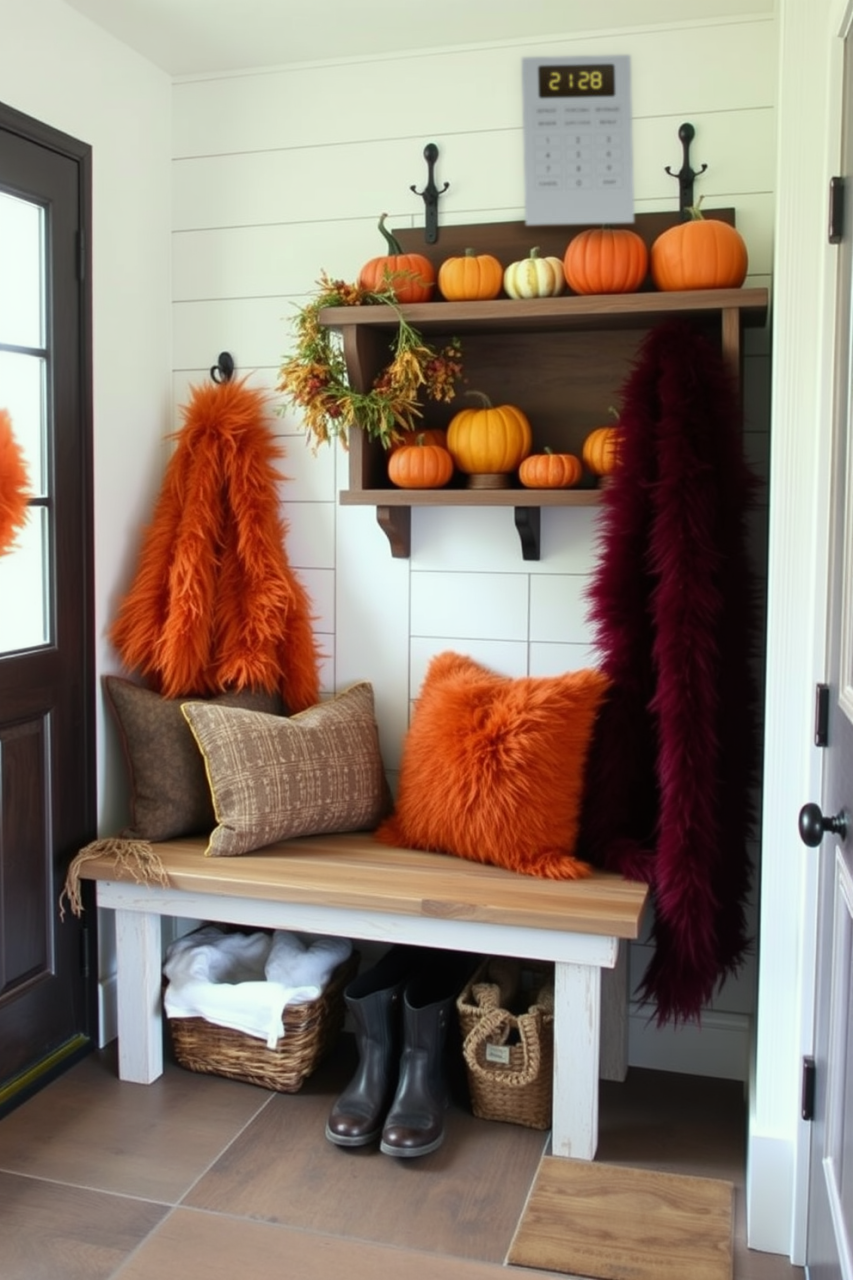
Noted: {"hour": 21, "minute": 28}
